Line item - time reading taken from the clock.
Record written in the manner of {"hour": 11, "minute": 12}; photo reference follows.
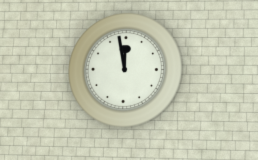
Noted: {"hour": 11, "minute": 58}
